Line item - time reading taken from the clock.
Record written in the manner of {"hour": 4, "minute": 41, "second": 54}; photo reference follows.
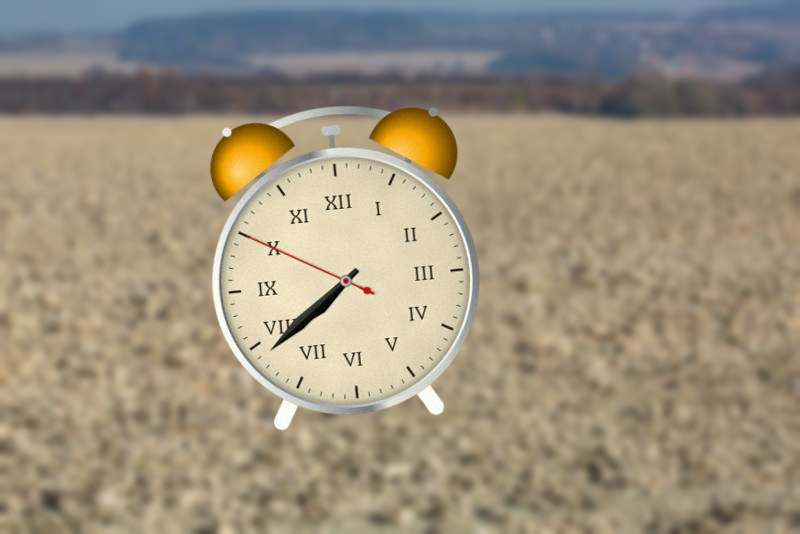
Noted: {"hour": 7, "minute": 38, "second": 50}
